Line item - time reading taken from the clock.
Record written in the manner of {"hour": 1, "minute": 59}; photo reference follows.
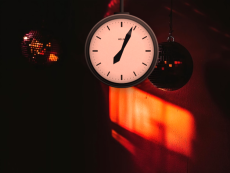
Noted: {"hour": 7, "minute": 4}
